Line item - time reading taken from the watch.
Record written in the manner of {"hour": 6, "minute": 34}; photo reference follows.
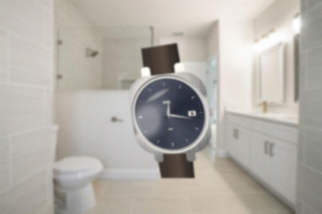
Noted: {"hour": 12, "minute": 17}
